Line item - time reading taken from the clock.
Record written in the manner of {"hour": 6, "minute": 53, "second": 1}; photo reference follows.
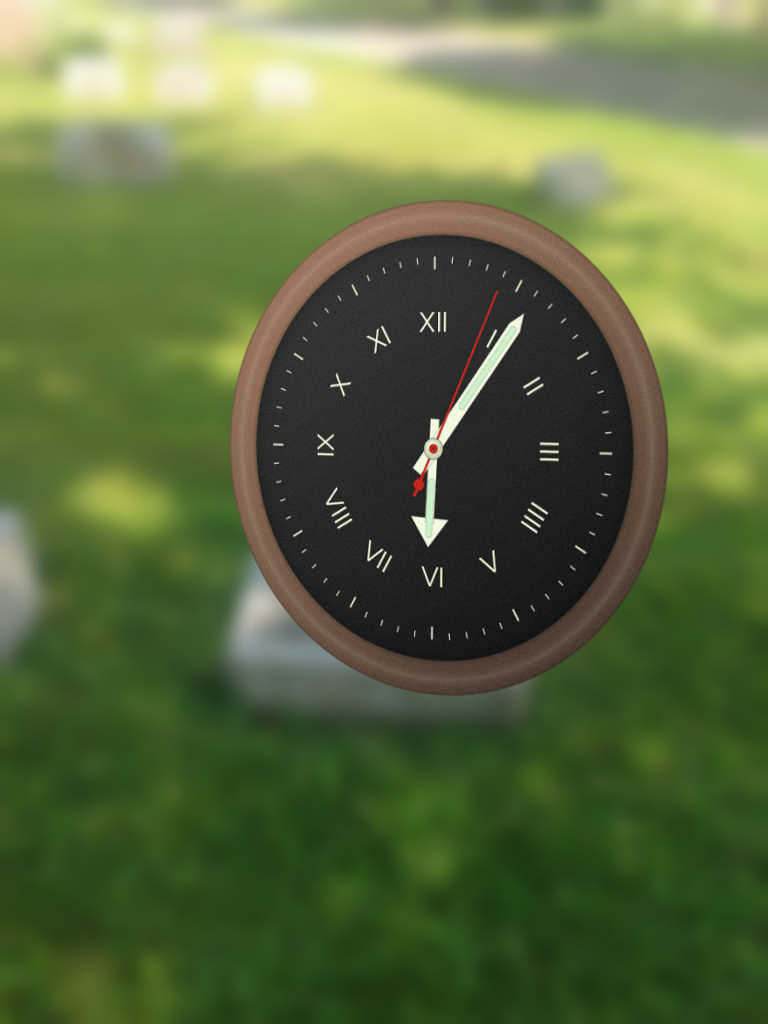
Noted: {"hour": 6, "minute": 6, "second": 4}
